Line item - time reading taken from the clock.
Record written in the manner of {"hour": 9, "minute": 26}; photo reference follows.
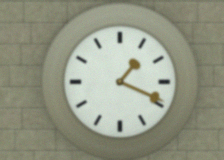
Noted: {"hour": 1, "minute": 19}
